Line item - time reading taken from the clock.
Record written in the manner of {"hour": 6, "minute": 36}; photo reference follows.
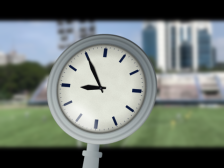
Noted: {"hour": 8, "minute": 55}
